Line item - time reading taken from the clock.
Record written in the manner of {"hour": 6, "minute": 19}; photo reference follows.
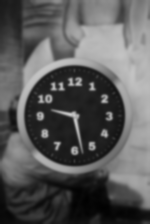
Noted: {"hour": 9, "minute": 28}
